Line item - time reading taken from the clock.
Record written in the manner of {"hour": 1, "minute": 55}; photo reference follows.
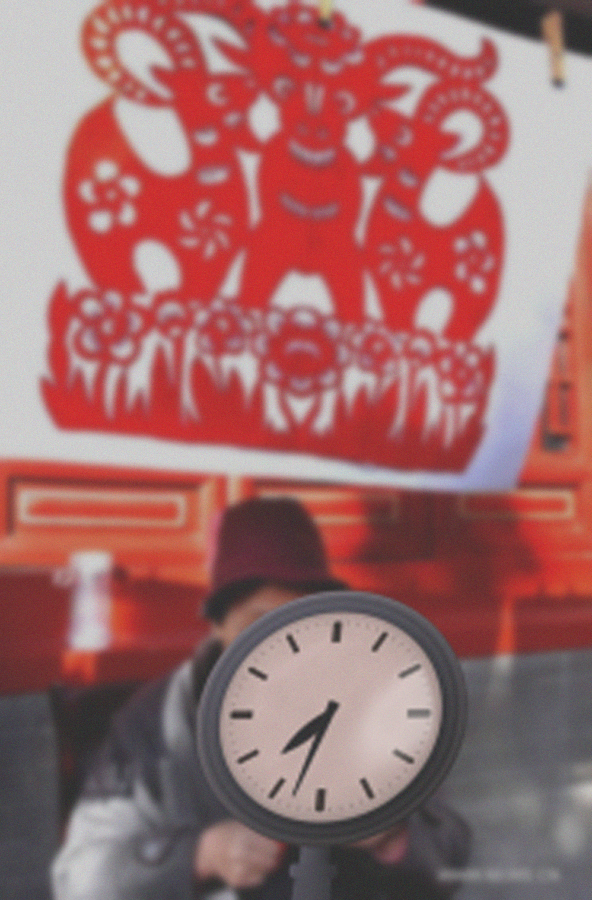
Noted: {"hour": 7, "minute": 33}
